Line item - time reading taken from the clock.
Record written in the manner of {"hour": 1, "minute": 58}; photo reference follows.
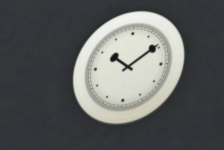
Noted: {"hour": 10, "minute": 9}
